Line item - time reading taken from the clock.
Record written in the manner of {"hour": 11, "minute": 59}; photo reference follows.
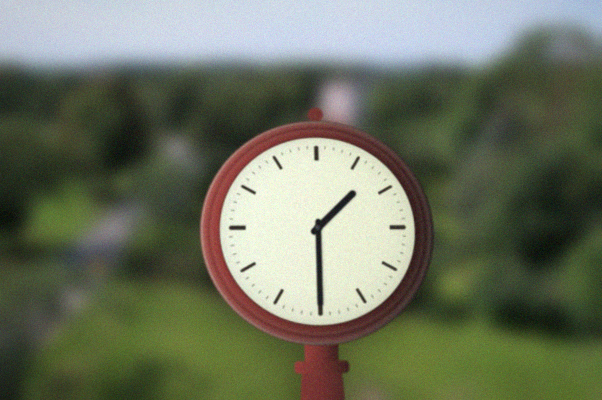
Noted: {"hour": 1, "minute": 30}
